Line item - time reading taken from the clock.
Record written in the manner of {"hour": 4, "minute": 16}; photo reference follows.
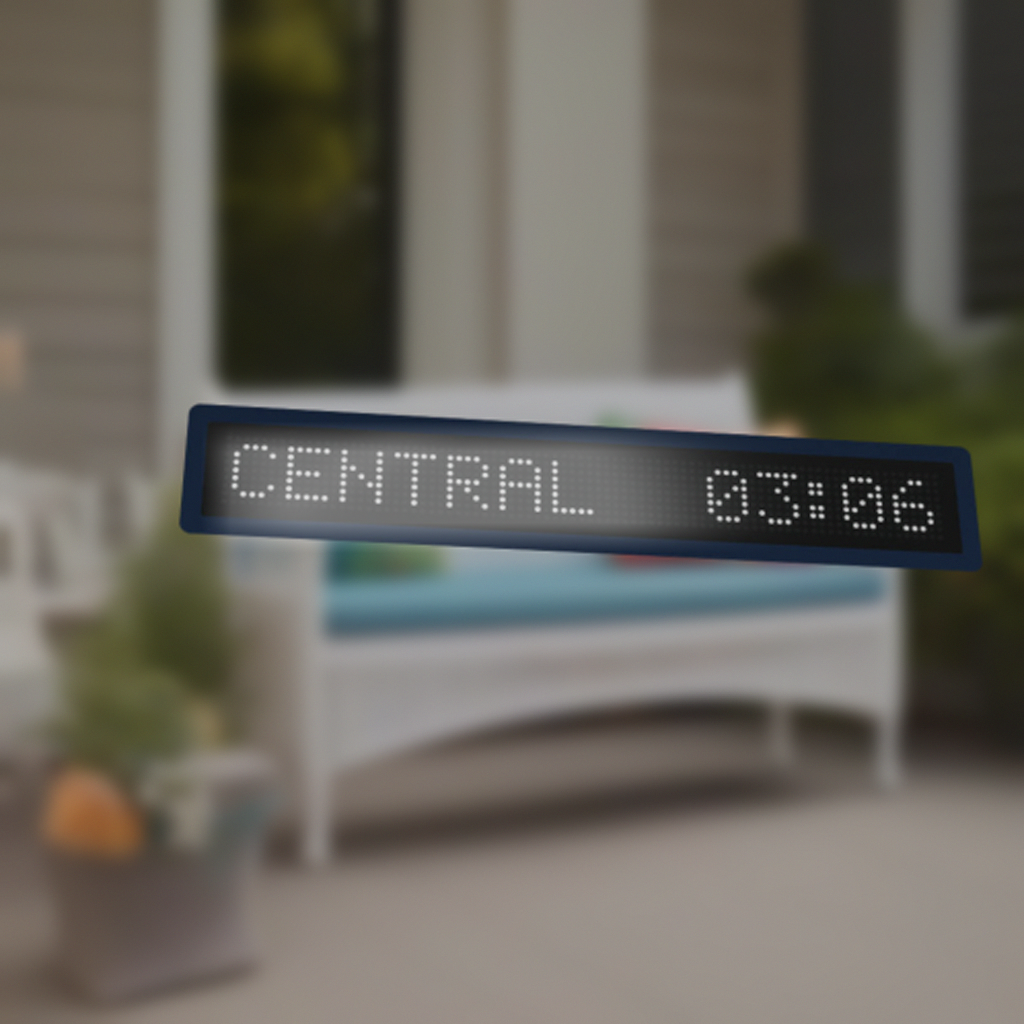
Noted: {"hour": 3, "minute": 6}
